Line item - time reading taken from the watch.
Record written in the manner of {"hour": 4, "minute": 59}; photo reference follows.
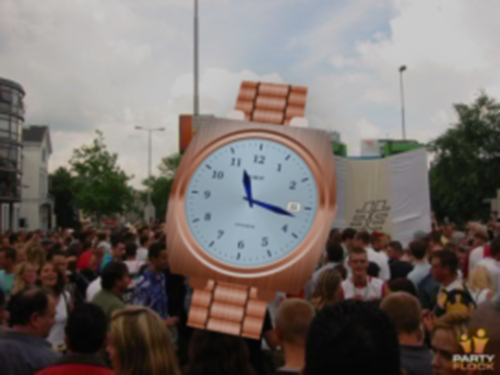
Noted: {"hour": 11, "minute": 17}
